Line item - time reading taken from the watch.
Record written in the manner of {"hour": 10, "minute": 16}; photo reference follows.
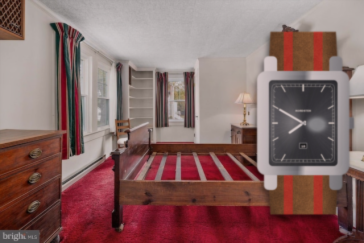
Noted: {"hour": 7, "minute": 50}
